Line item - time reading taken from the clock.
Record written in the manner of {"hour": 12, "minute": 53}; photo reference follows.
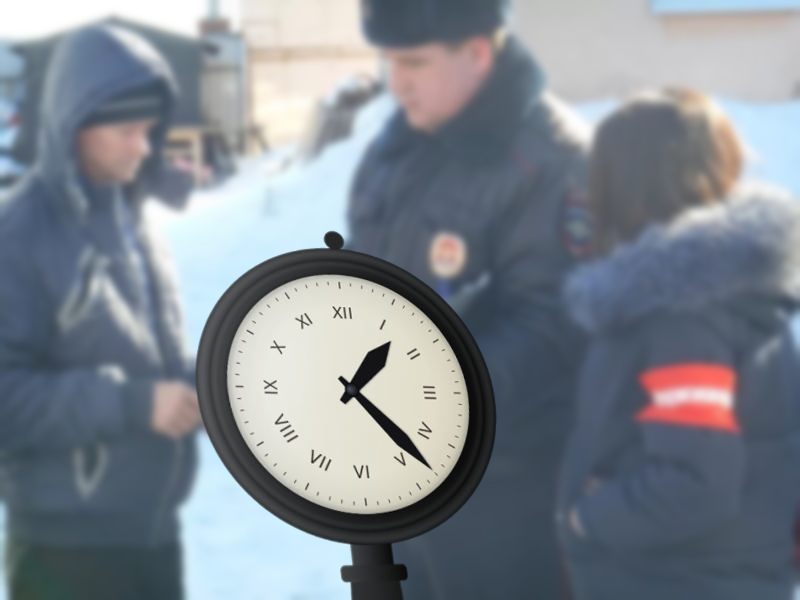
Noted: {"hour": 1, "minute": 23}
